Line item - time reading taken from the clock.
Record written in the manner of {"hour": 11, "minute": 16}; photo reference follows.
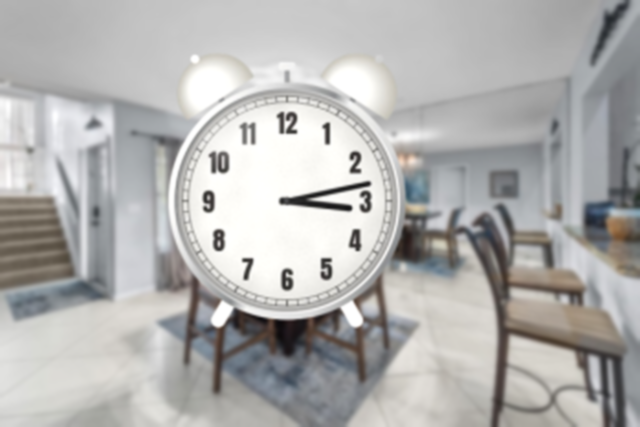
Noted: {"hour": 3, "minute": 13}
